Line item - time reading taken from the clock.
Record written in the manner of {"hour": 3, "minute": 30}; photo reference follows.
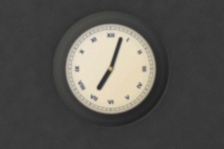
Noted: {"hour": 7, "minute": 3}
